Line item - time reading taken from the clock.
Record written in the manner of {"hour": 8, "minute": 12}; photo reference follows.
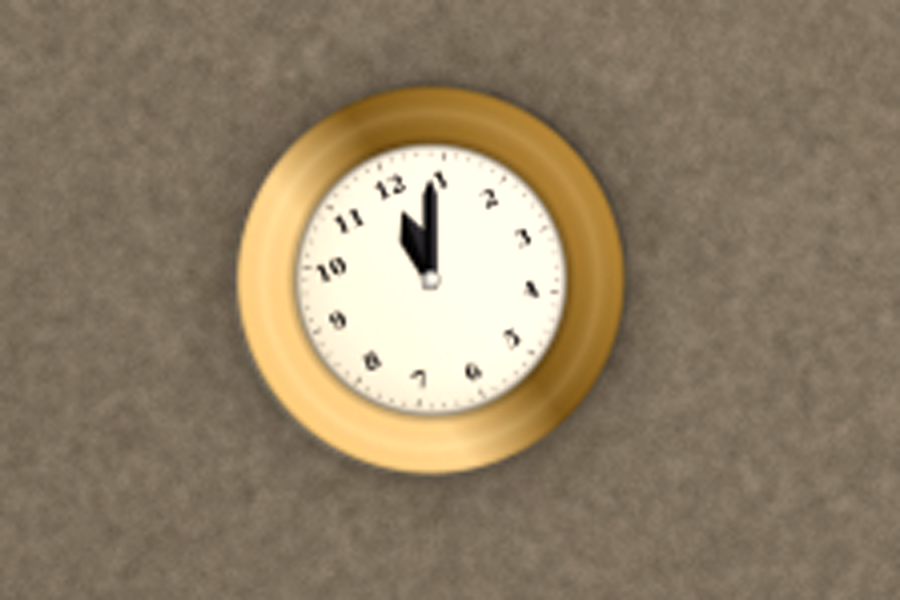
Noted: {"hour": 12, "minute": 4}
